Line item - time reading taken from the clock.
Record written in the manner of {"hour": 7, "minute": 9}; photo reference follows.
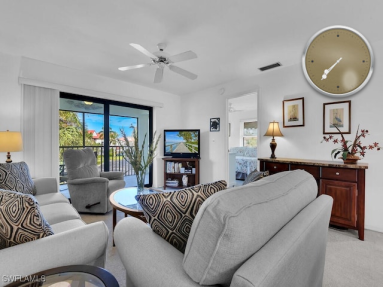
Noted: {"hour": 7, "minute": 37}
